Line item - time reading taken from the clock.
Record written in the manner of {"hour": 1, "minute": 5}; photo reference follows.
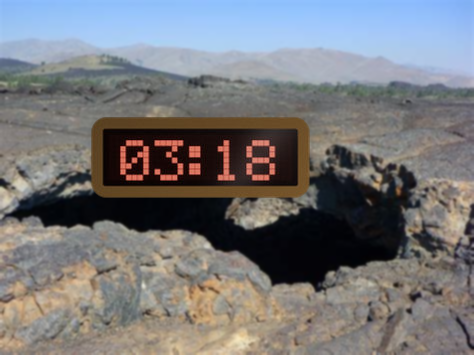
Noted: {"hour": 3, "minute": 18}
